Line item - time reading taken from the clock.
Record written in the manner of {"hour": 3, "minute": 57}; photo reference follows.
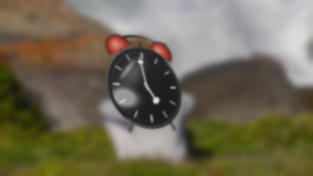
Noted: {"hour": 4, "minute": 59}
